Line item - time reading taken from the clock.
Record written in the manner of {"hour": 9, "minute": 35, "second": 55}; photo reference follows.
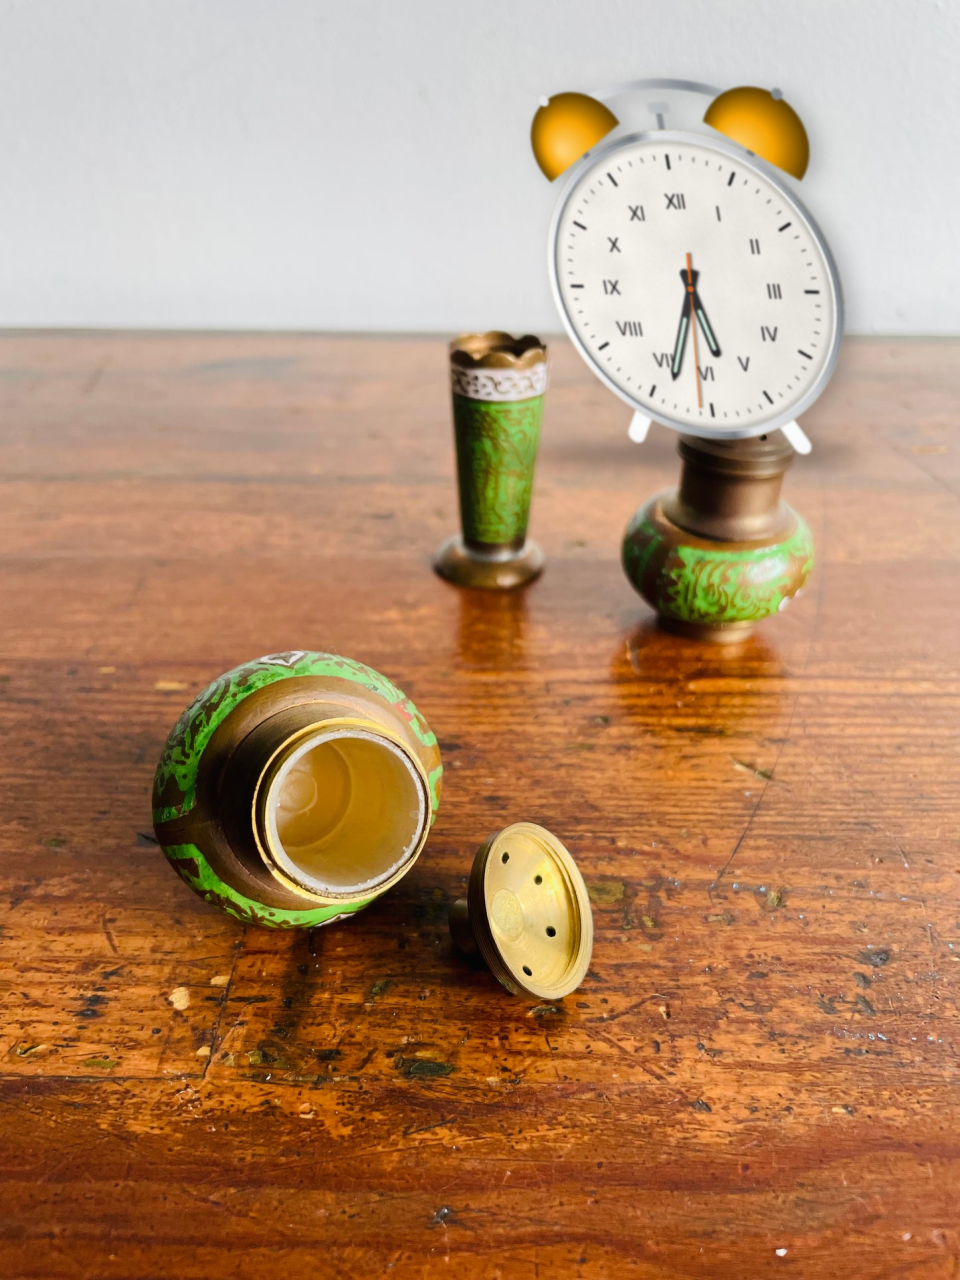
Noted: {"hour": 5, "minute": 33, "second": 31}
